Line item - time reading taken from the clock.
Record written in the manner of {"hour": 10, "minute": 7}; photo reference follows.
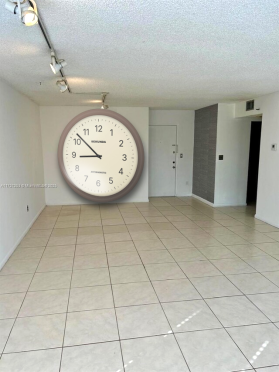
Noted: {"hour": 8, "minute": 52}
